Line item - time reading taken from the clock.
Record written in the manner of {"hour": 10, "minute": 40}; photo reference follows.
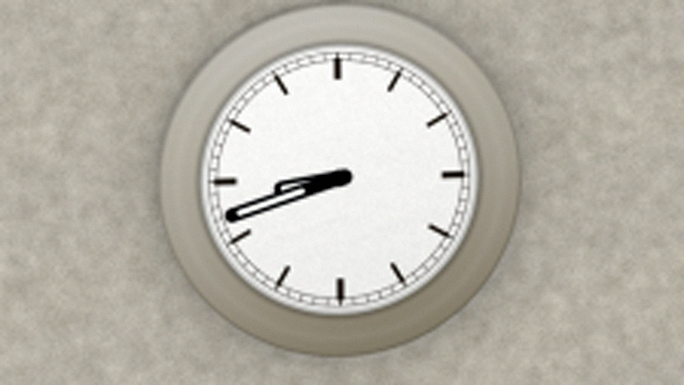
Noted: {"hour": 8, "minute": 42}
